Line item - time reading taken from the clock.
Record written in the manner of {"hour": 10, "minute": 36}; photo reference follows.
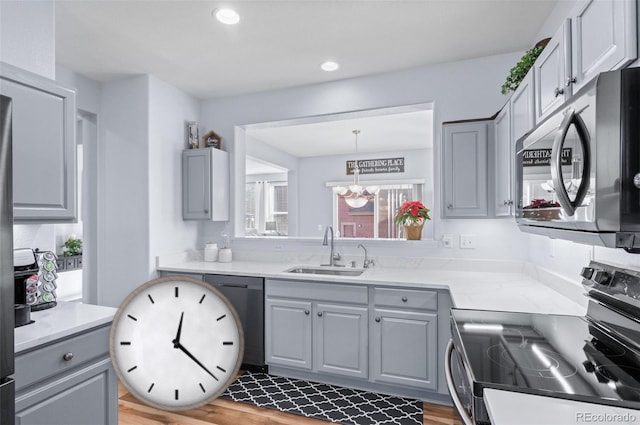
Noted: {"hour": 12, "minute": 22}
